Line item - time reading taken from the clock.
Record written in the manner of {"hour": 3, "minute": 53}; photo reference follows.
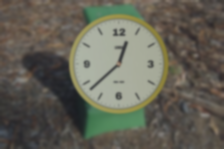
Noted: {"hour": 12, "minute": 38}
